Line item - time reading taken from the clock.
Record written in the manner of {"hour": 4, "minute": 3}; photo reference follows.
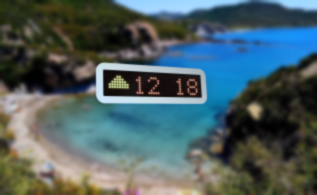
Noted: {"hour": 12, "minute": 18}
